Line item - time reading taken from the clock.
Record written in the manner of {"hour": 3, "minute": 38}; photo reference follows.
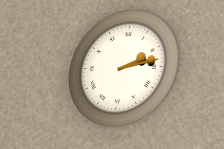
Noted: {"hour": 2, "minute": 13}
